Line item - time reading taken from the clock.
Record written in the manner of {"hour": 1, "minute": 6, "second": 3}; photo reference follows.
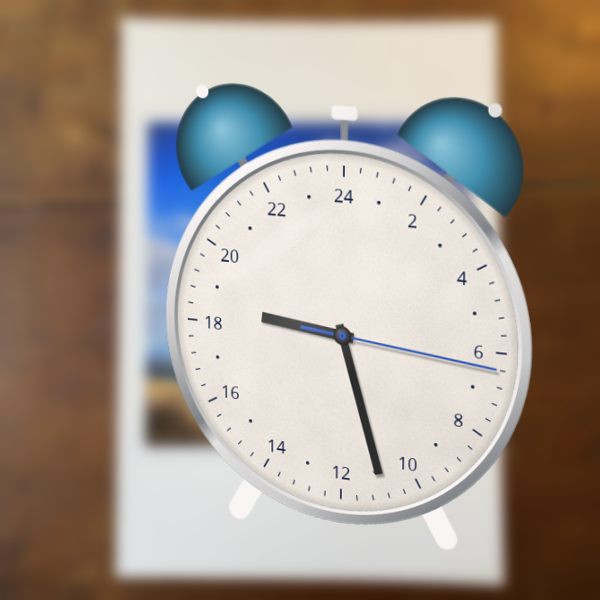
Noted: {"hour": 18, "minute": 27, "second": 16}
